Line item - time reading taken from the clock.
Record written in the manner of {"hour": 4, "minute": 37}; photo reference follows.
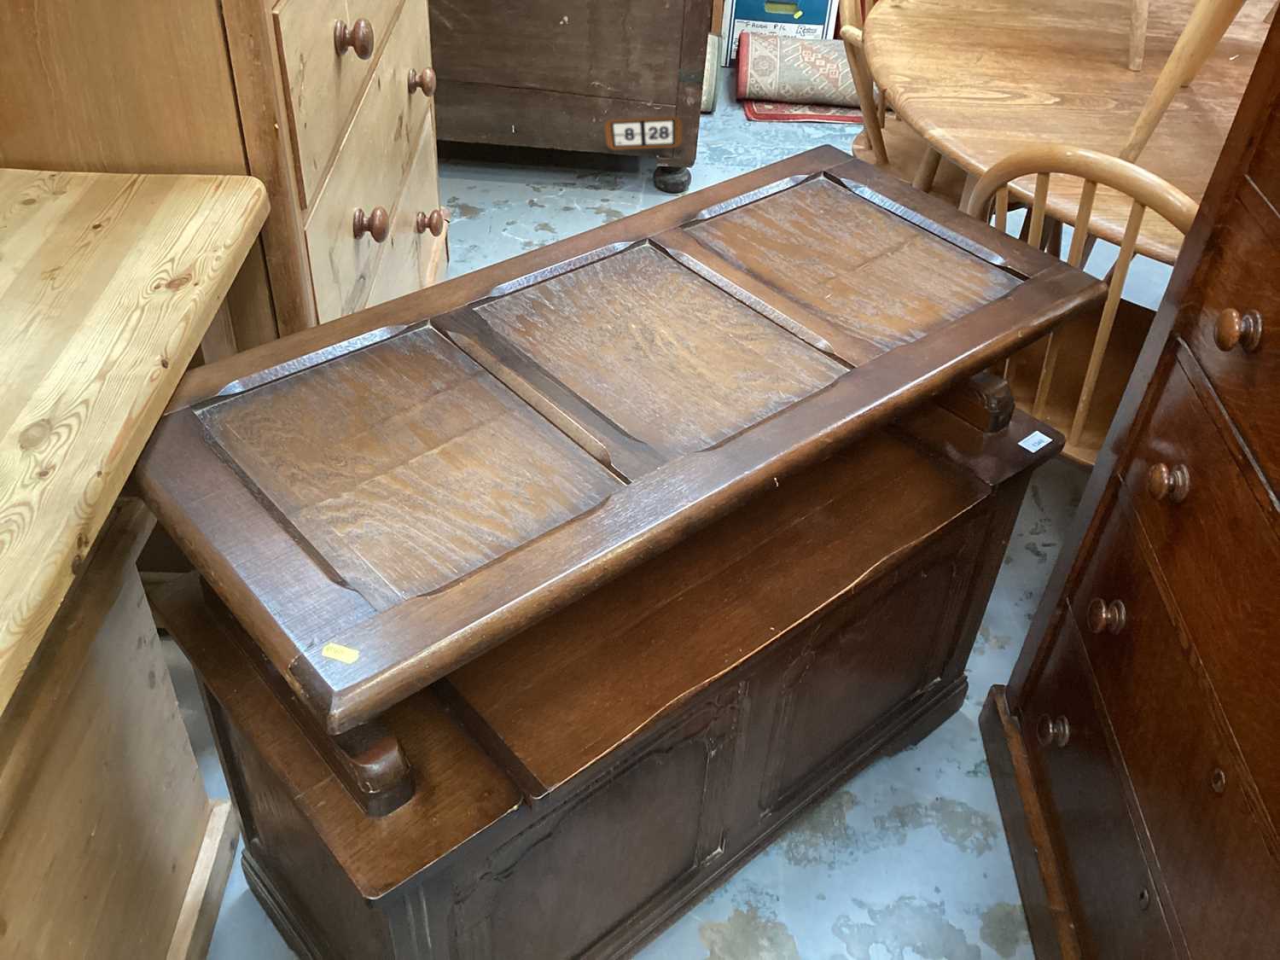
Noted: {"hour": 8, "minute": 28}
